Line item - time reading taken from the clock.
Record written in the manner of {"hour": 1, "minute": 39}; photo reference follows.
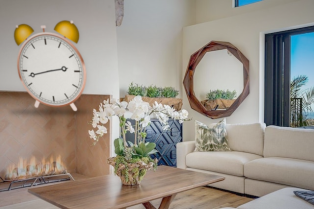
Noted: {"hour": 2, "minute": 43}
